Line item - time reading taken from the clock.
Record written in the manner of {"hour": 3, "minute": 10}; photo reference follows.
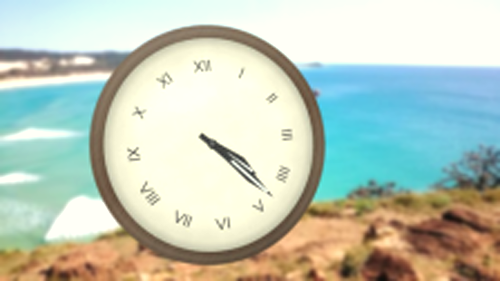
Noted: {"hour": 4, "minute": 23}
